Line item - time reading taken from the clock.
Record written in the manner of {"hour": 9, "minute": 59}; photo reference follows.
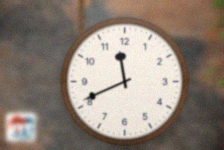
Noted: {"hour": 11, "minute": 41}
